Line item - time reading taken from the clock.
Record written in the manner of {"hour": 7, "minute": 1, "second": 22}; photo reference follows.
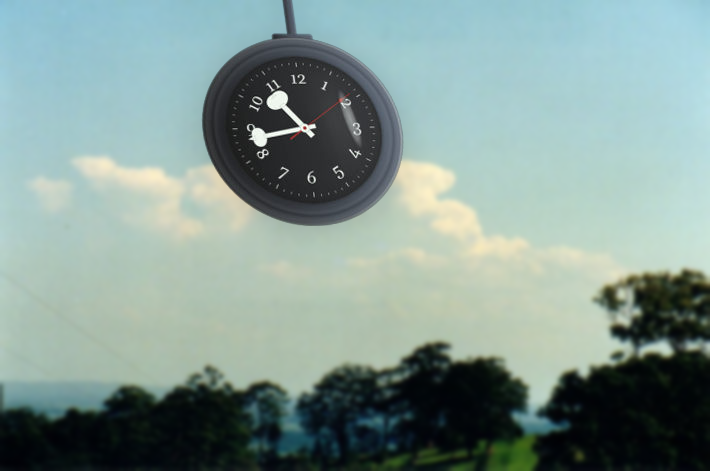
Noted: {"hour": 10, "minute": 43, "second": 9}
